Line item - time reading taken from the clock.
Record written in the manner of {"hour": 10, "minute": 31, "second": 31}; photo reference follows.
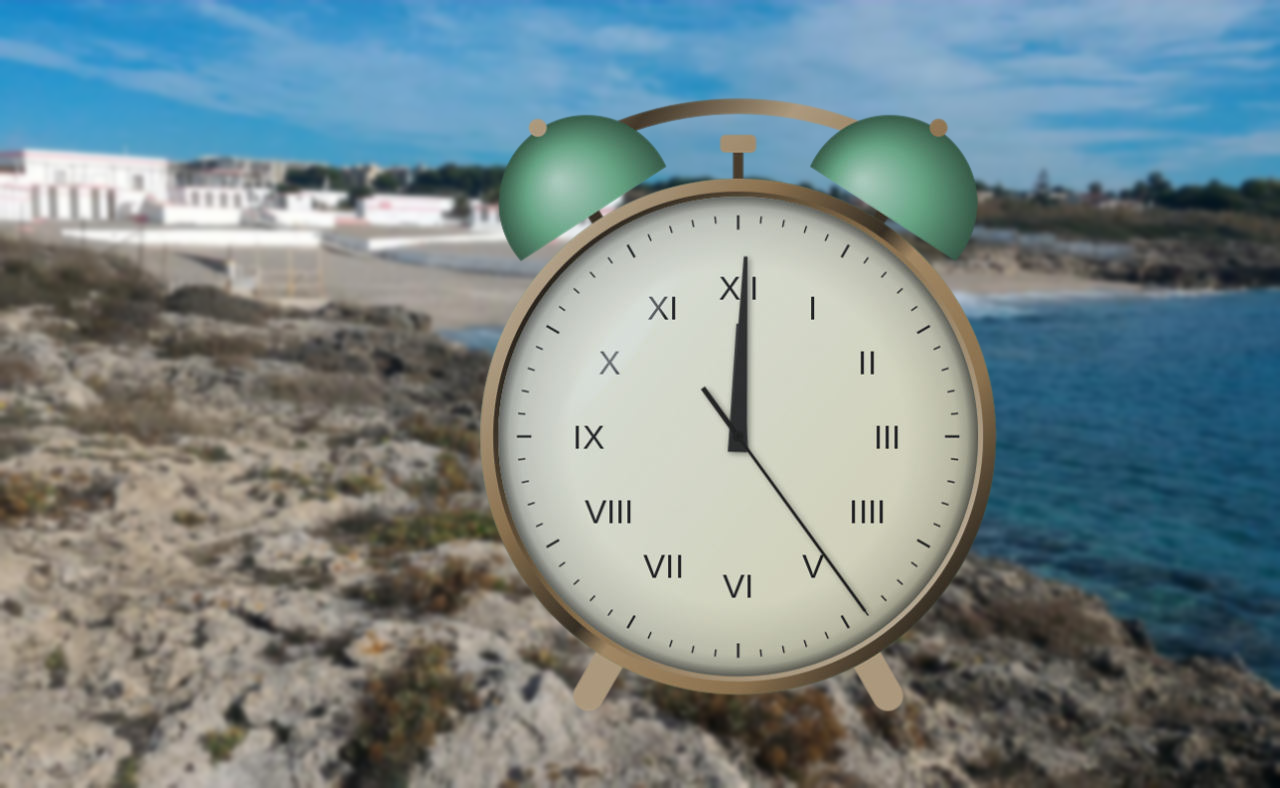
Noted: {"hour": 12, "minute": 0, "second": 24}
